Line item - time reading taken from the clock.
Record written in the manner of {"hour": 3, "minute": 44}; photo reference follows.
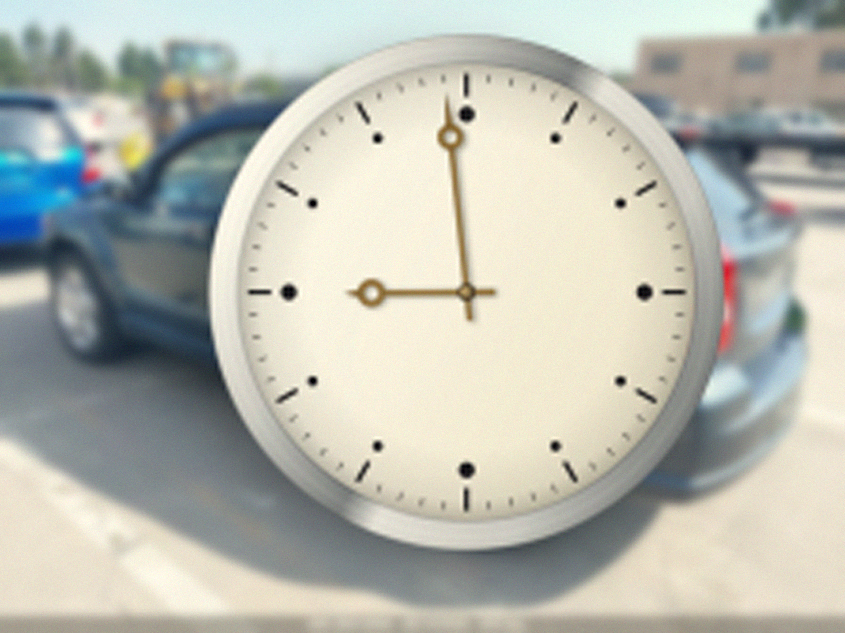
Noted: {"hour": 8, "minute": 59}
